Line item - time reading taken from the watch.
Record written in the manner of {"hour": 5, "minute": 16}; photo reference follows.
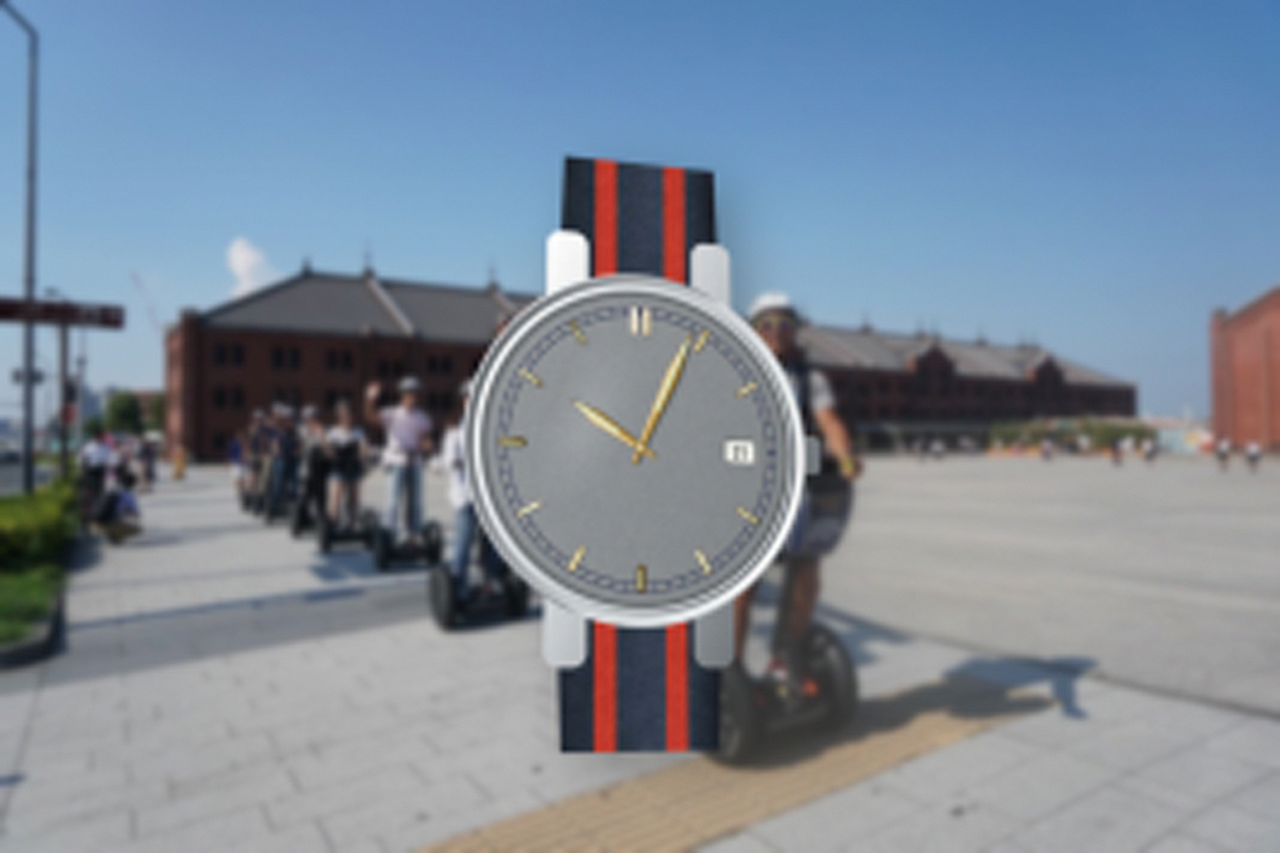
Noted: {"hour": 10, "minute": 4}
